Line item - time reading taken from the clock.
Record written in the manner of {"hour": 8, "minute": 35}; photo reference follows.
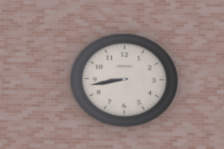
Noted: {"hour": 8, "minute": 43}
